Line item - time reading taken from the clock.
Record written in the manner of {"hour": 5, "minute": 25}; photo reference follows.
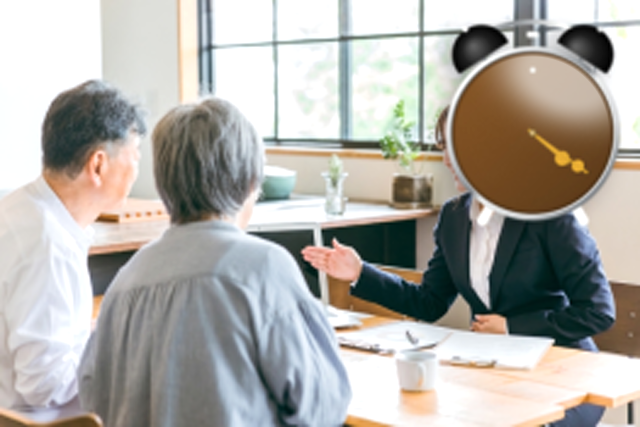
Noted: {"hour": 4, "minute": 21}
